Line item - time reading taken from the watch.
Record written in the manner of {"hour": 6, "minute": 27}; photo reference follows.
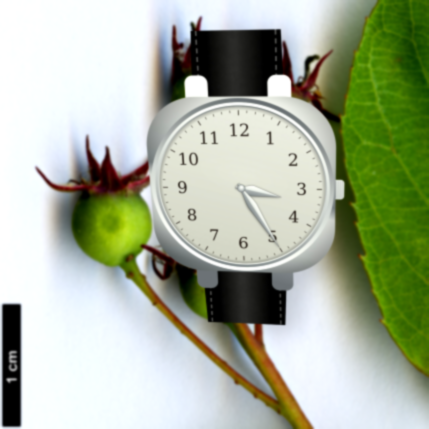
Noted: {"hour": 3, "minute": 25}
